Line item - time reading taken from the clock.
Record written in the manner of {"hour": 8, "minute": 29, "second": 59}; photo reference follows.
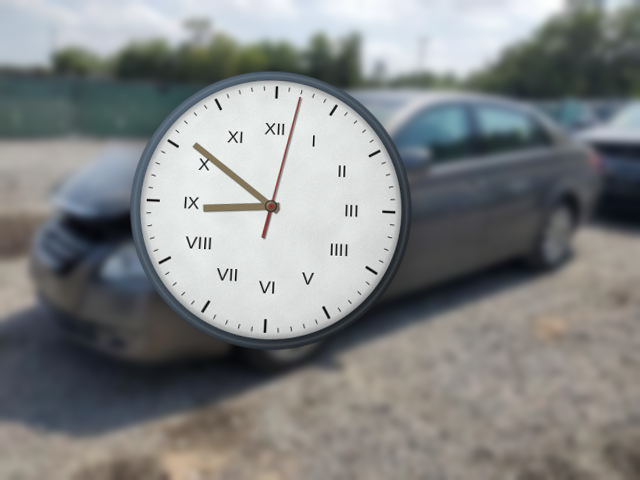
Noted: {"hour": 8, "minute": 51, "second": 2}
